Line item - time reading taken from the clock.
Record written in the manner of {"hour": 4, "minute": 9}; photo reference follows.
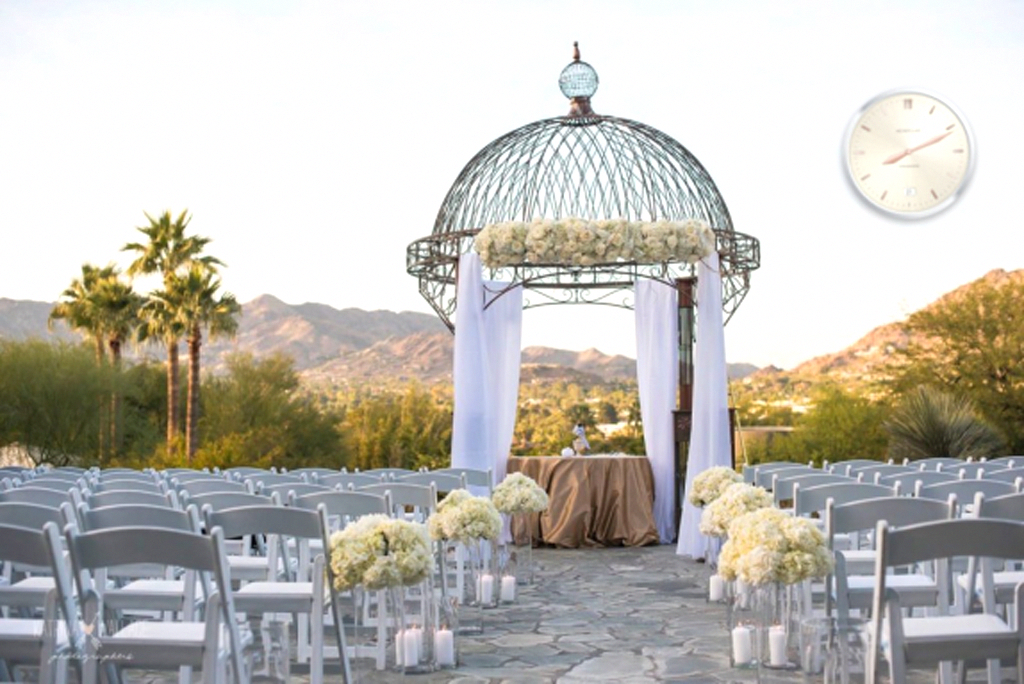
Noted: {"hour": 8, "minute": 11}
